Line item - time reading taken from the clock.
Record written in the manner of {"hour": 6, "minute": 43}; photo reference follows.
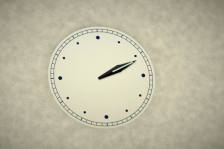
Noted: {"hour": 2, "minute": 11}
